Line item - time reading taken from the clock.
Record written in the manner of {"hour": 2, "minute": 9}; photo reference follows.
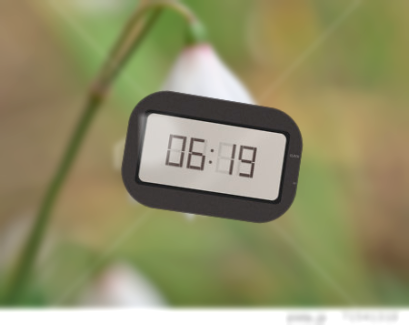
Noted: {"hour": 6, "minute": 19}
